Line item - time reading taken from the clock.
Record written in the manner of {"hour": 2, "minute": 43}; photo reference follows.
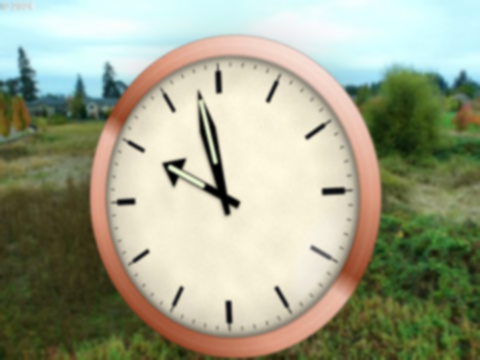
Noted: {"hour": 9, "minute": 58}
